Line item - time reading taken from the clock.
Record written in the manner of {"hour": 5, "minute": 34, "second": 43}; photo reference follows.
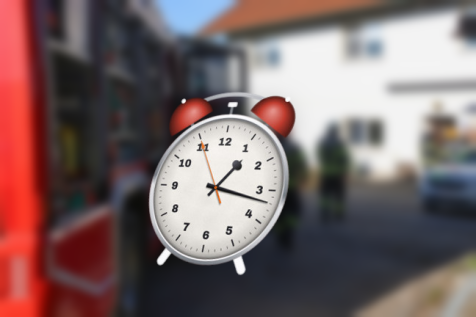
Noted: {"hour": 1, "minute": 16, "second": 55}
